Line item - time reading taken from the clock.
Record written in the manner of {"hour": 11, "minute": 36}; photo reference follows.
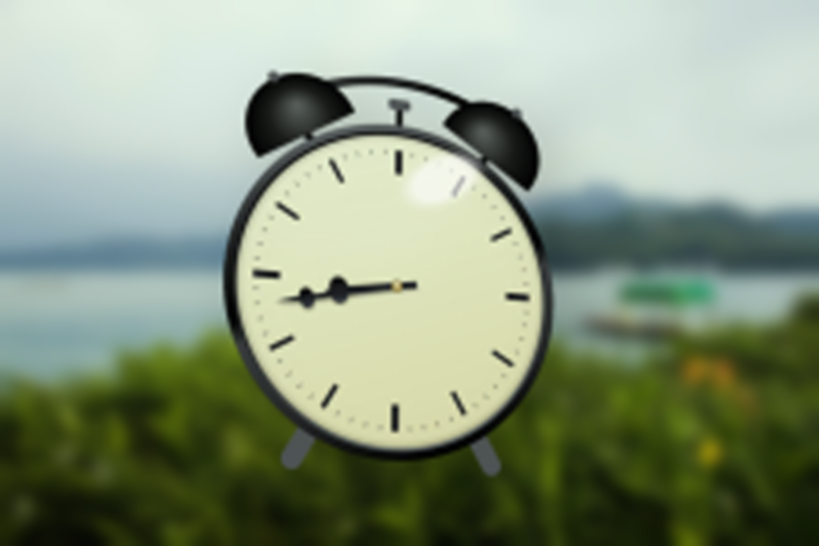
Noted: {"hour": 8, "minute": 43}
